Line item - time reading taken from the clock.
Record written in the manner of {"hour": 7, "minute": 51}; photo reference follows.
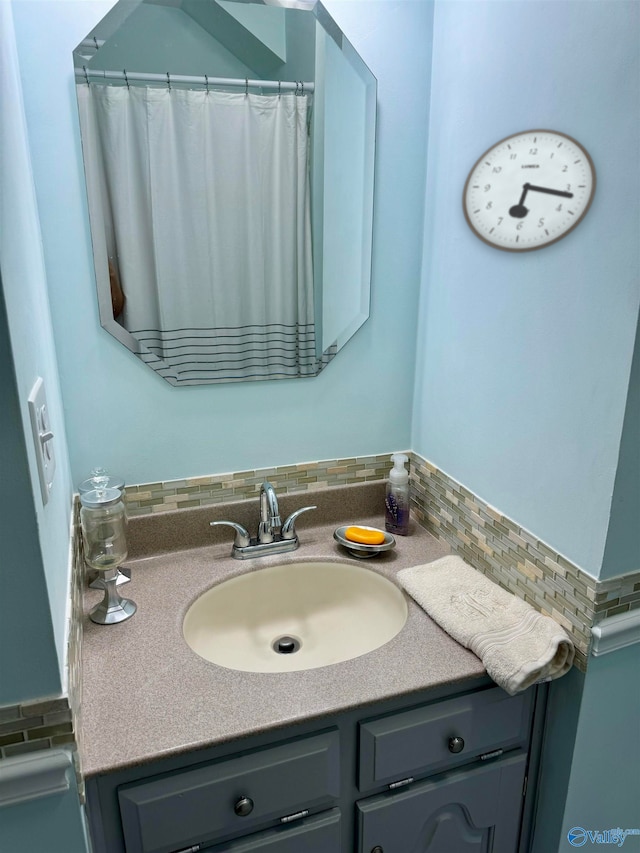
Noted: {"hour": 6, "minute": 17}
